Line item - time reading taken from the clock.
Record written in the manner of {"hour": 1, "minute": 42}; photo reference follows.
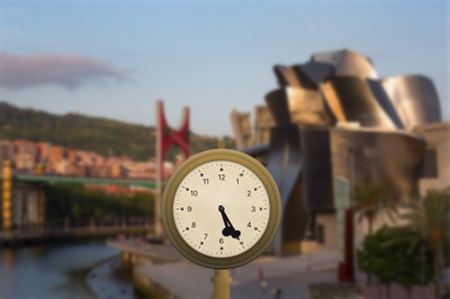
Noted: {"hour": 5, "minute": 25}
